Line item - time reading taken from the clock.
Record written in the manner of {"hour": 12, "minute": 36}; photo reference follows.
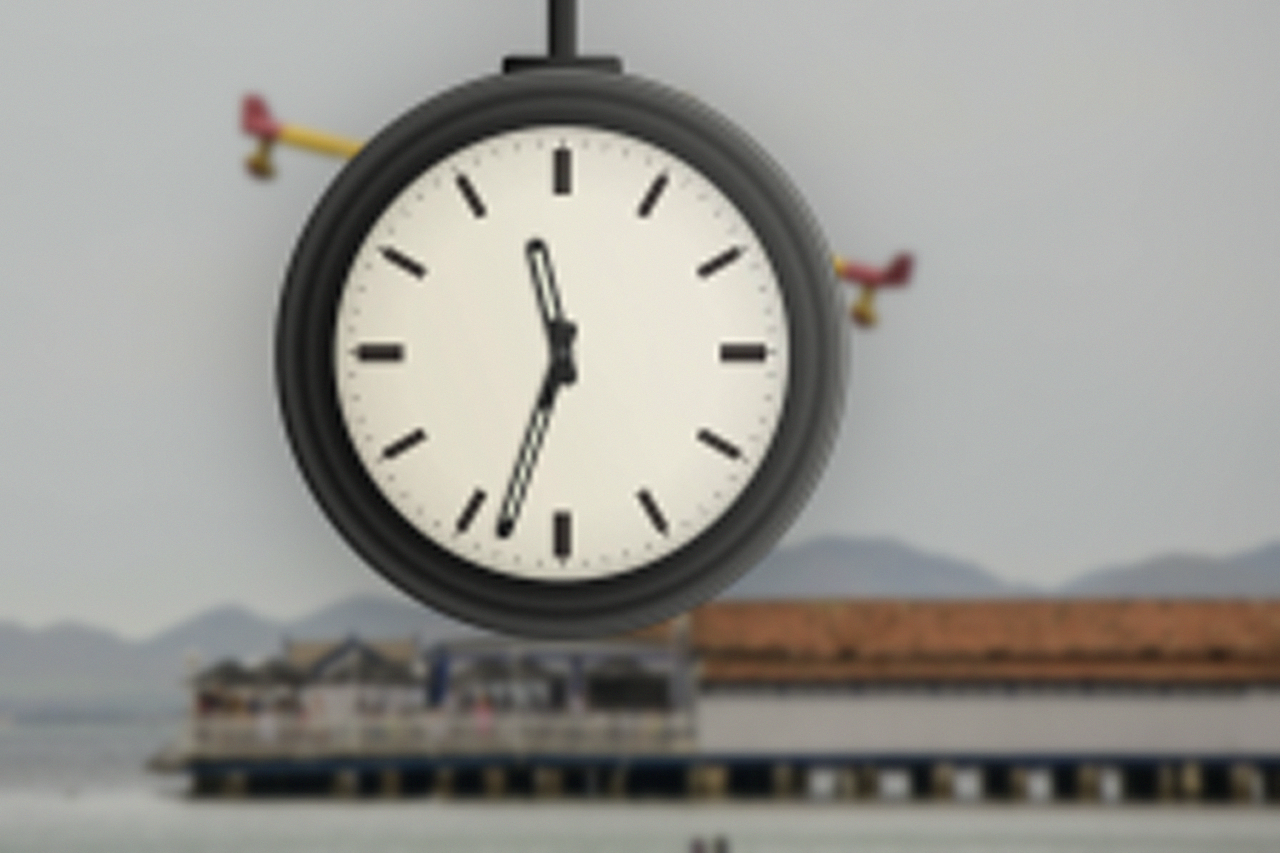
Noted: {"hour": 11, "minute": 33}
